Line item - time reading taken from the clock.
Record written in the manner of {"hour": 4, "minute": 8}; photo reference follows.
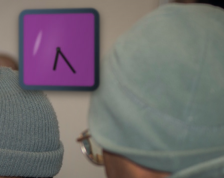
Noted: {"hour": 6, "minute": 24}
